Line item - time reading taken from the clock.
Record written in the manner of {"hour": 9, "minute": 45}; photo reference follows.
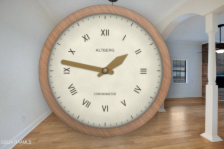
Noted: {"hour": 1, "minute": 47}
